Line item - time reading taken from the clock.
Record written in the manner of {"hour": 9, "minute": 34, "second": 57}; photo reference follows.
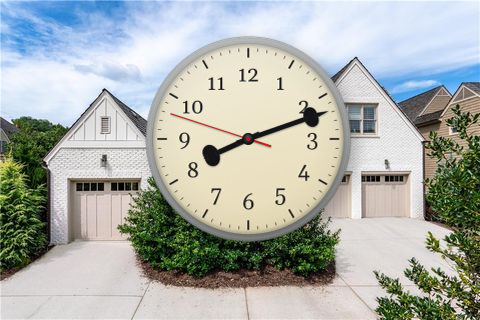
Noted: {"hour": 8, "minute": 11, "second": 48}
